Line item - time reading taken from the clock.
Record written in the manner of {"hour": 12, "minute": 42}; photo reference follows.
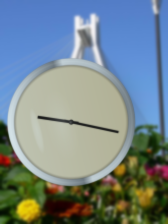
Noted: {"hour": 9, "minute": 17}
